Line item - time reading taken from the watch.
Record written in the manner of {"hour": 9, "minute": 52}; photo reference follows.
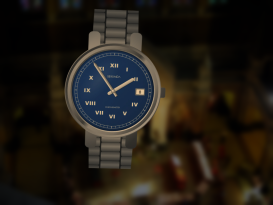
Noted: {"hour": 1, "minute": 54}
